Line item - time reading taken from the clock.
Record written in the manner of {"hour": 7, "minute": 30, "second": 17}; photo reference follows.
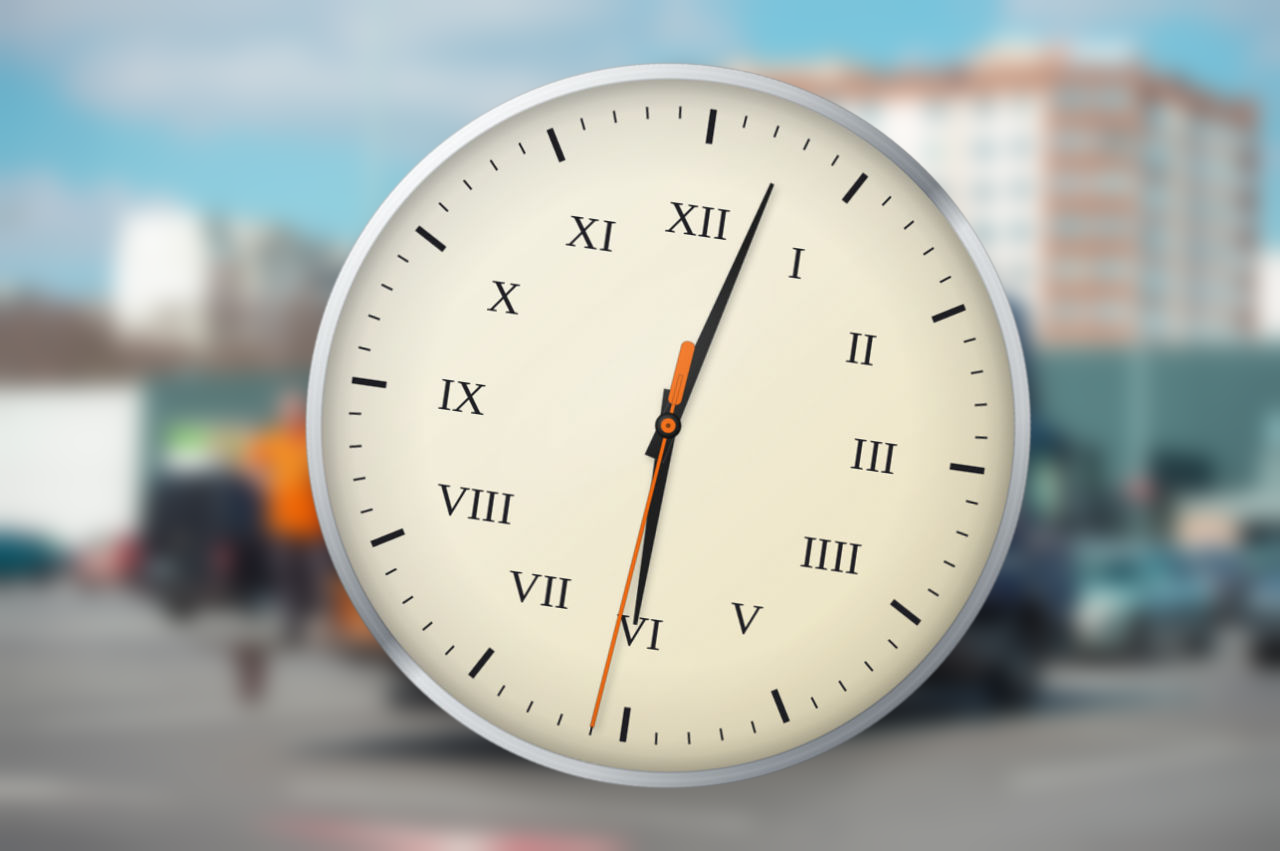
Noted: {"hour": 6, "minute": 2, "second": 31}
